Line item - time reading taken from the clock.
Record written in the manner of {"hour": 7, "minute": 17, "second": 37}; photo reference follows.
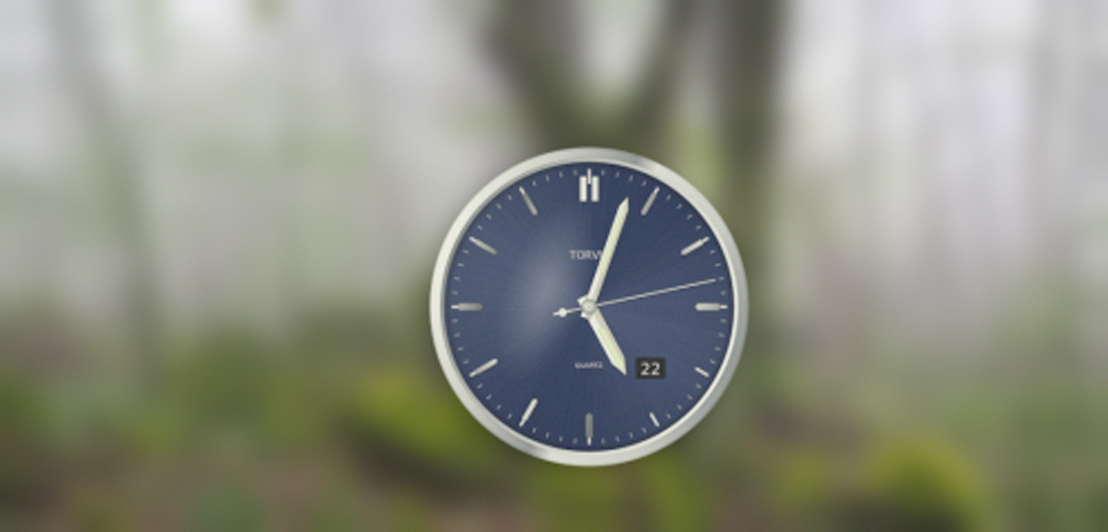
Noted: {"hour": 5, "minute": 3, "second": 13}
